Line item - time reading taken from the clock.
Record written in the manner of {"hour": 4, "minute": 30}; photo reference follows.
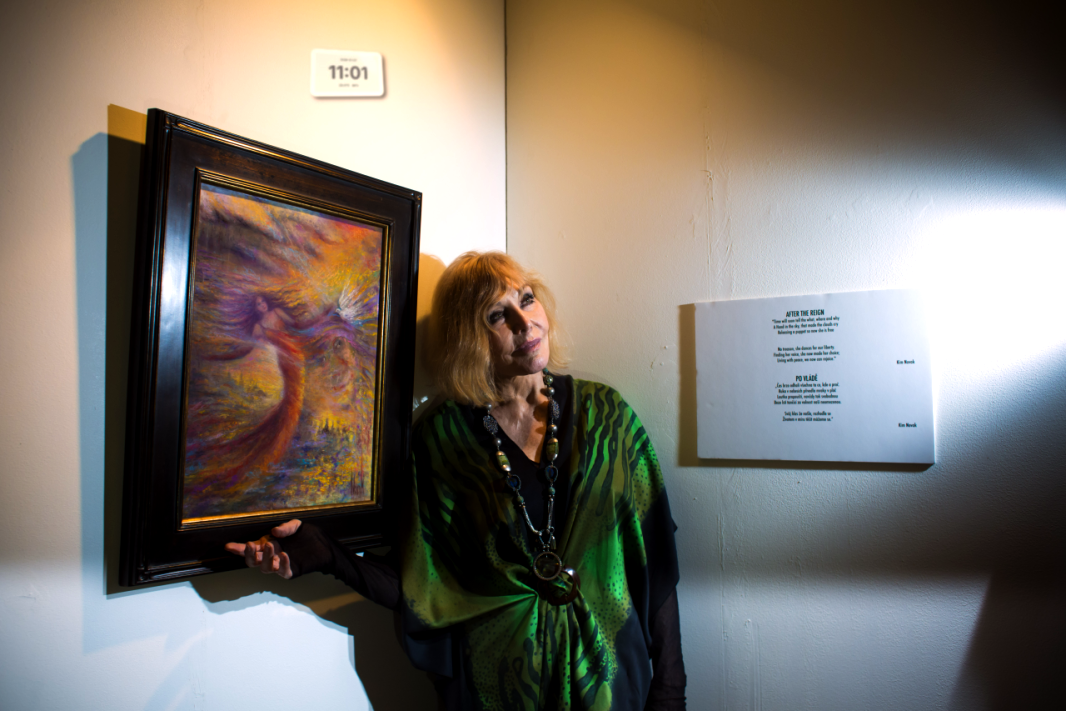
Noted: {"hour": 11, "minute": 1}
